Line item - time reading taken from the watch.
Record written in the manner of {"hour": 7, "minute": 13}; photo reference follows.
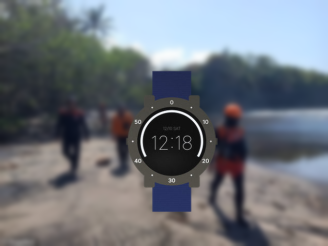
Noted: {"hour": 12, "minute": 18}
